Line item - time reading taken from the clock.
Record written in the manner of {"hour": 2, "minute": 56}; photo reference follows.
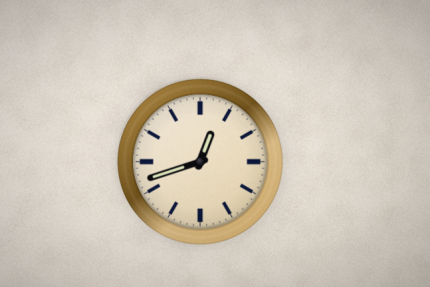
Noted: {"hour": 12, "minute": 42}
